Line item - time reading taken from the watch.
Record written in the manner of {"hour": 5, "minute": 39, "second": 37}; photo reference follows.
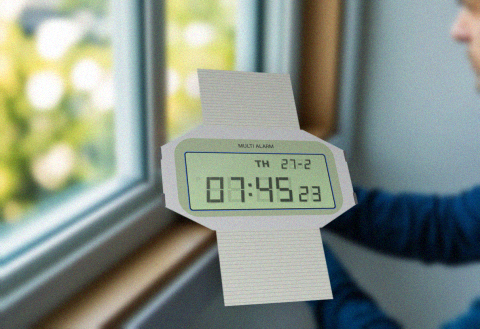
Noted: {"hour": 7, "minute": 45, "second": 23}
